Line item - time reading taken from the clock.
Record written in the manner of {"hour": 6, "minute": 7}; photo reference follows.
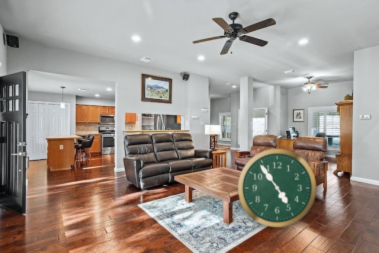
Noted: {"hour": 4, "minute": 54}
